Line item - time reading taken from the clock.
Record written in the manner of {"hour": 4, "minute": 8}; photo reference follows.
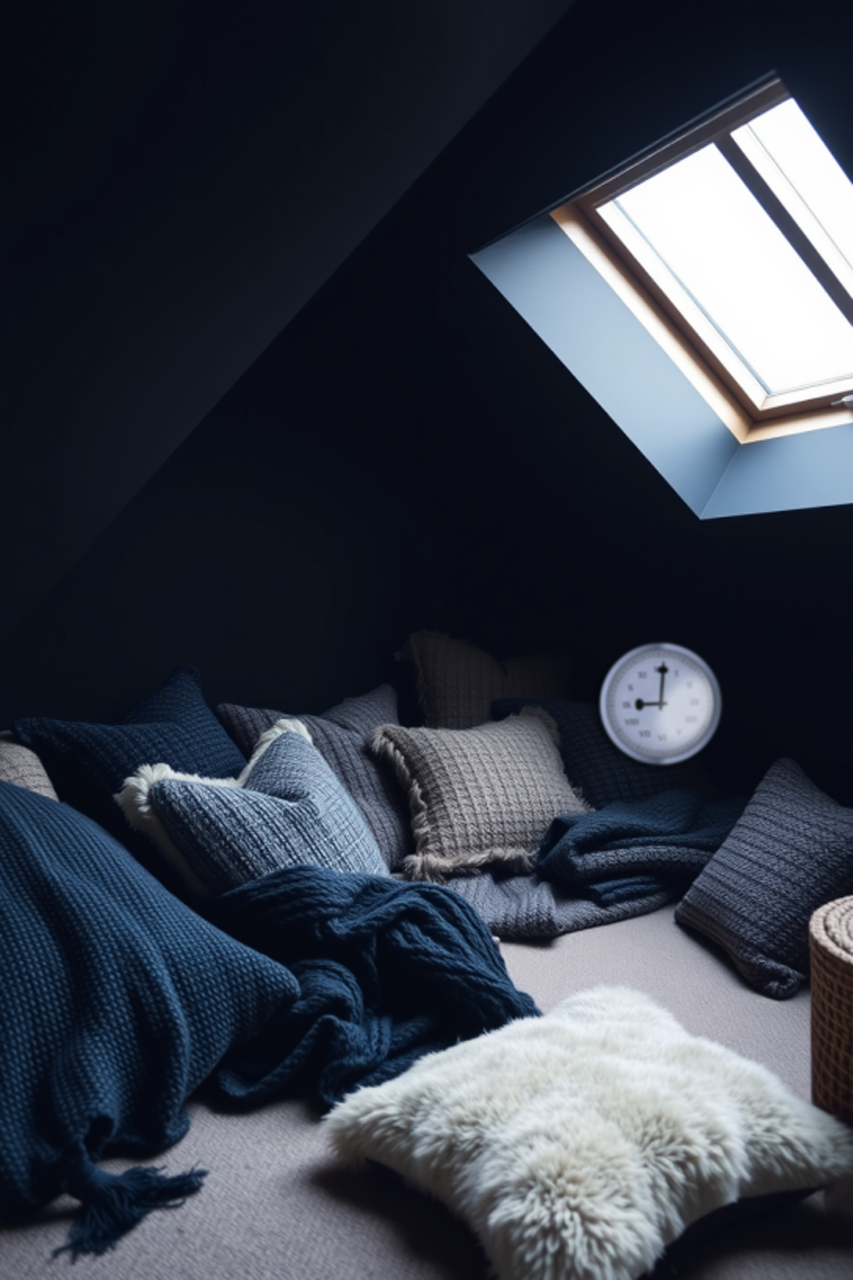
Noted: {"hour": 9, "minute": 1}
